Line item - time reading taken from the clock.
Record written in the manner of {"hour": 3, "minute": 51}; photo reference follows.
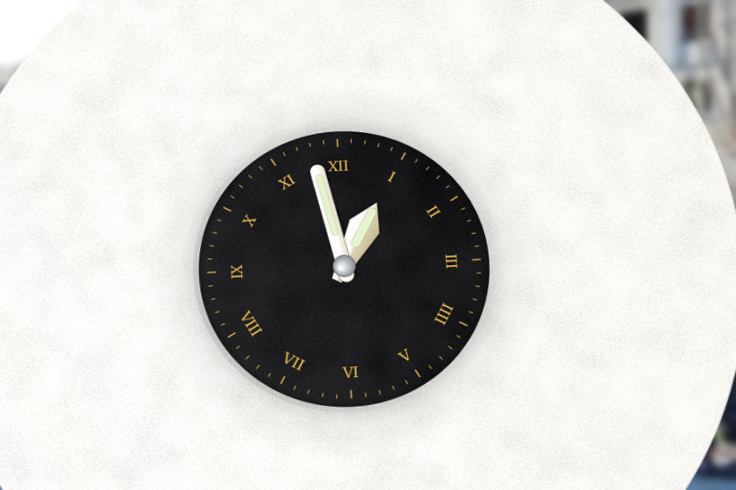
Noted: {"hour": 12, "minute": 58}
